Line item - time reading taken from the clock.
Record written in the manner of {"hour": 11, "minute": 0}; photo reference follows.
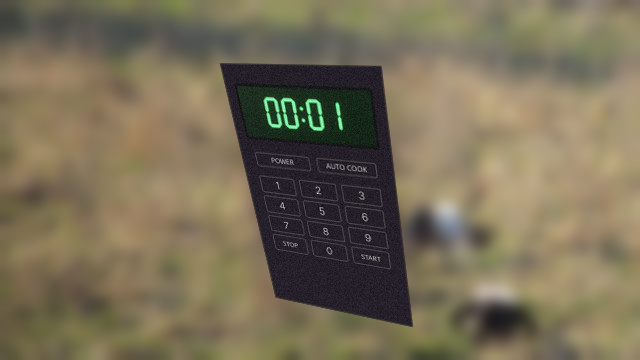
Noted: {"hour": 0, "minute": 1}
